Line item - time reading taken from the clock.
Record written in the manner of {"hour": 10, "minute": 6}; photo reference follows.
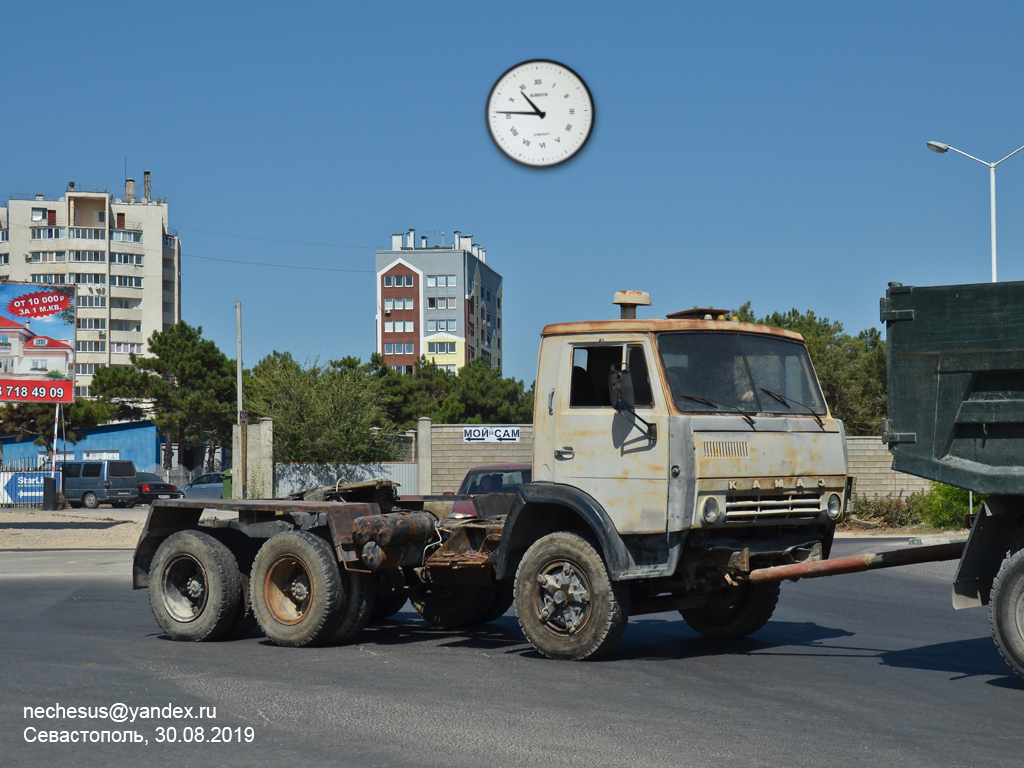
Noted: {"hour": 10, "minute": 46}
